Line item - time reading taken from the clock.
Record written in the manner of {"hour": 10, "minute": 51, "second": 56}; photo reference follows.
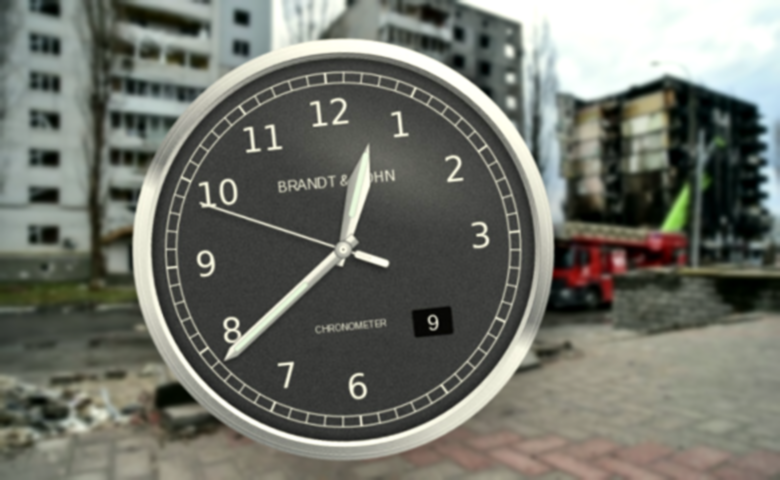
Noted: {"hour": 12, "minute": 38, "second": 49}
